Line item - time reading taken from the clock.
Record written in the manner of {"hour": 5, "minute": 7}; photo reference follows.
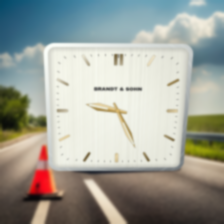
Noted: {"hour": 9, "minute": 26}
